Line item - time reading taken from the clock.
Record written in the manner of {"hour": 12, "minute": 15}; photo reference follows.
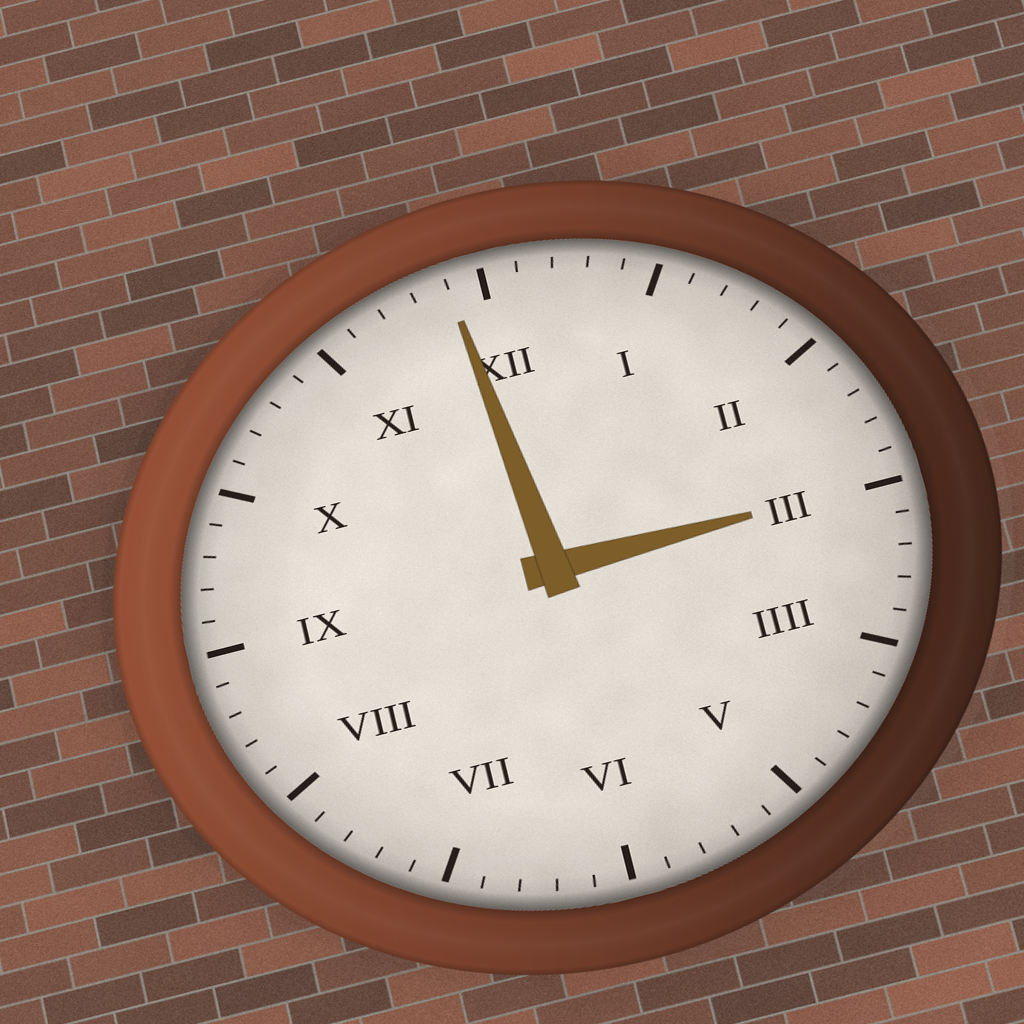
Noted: {"hour": 2, "minute": 59}
